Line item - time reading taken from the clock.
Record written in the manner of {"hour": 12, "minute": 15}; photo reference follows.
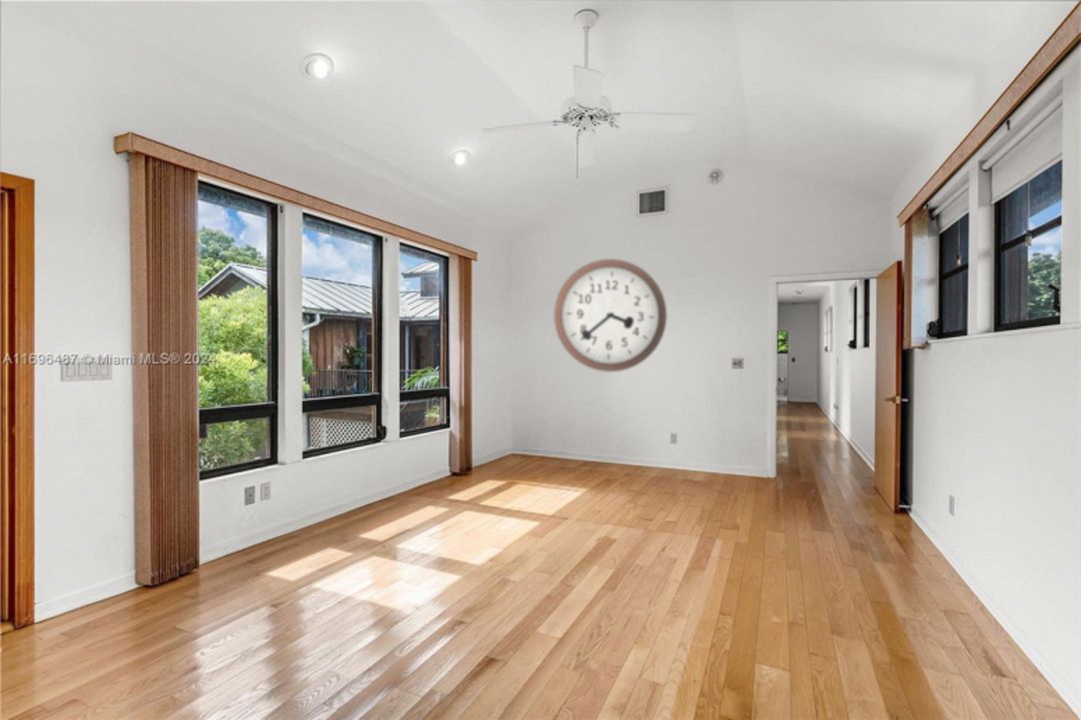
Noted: {"hour": 3, "minute": 38}
